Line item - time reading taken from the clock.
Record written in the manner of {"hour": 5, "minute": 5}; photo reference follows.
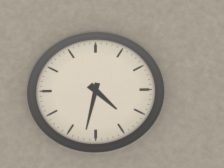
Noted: {"hour": 4, "minute": 32}
